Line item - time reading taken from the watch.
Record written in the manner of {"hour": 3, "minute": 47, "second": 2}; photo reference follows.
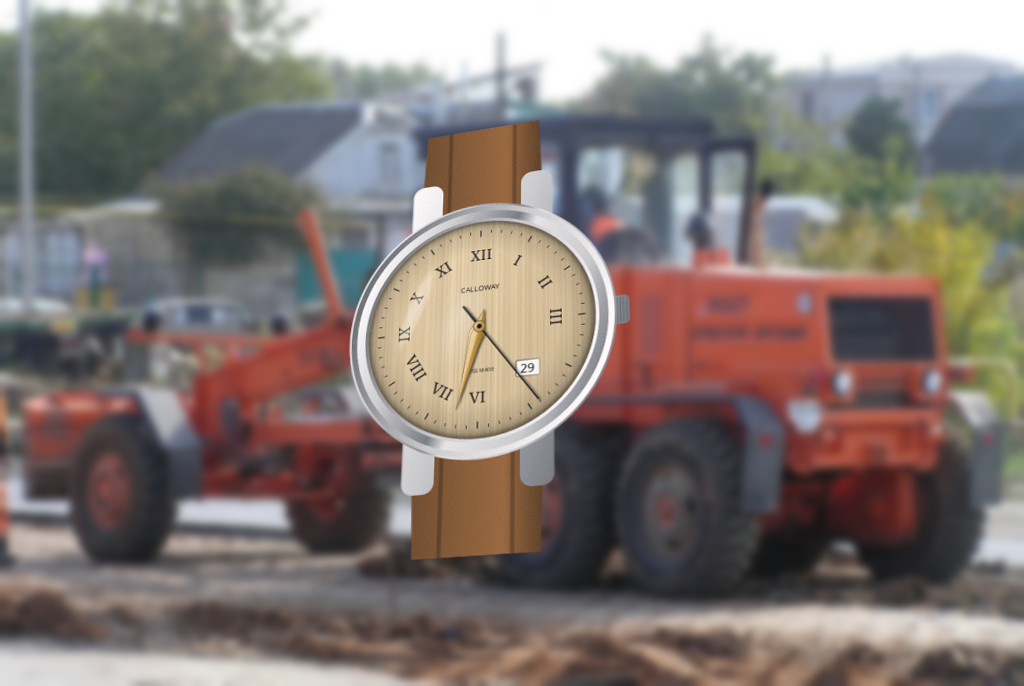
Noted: {"hour": 6, "minute": 32, "second": 24}
